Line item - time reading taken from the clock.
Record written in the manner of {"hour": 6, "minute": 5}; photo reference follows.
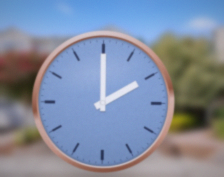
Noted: {"hour": 2, "minute": 0}
